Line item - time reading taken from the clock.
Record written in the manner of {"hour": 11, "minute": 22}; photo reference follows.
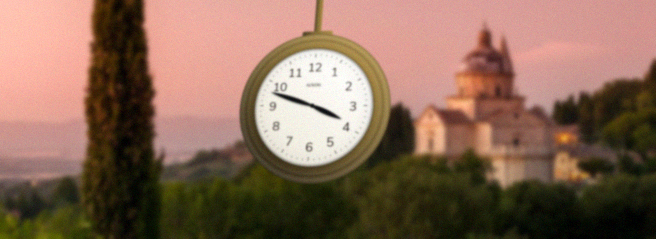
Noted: {"hour": 3, "minute": 48}
